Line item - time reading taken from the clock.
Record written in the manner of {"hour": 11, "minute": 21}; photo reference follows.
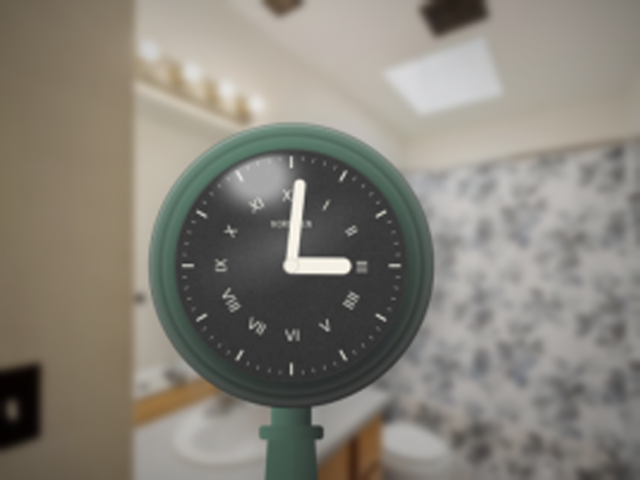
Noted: {"hour": 3, "minute": 1}
